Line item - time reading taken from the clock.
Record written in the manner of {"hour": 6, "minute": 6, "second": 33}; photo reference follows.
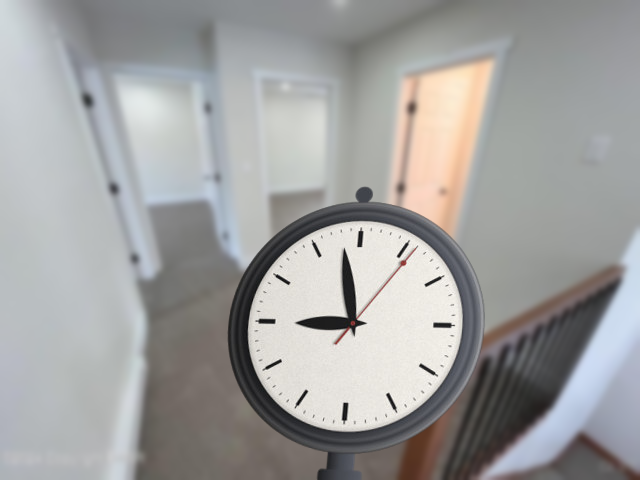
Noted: {"hour": 8, "minute": 58, "second": 6}
